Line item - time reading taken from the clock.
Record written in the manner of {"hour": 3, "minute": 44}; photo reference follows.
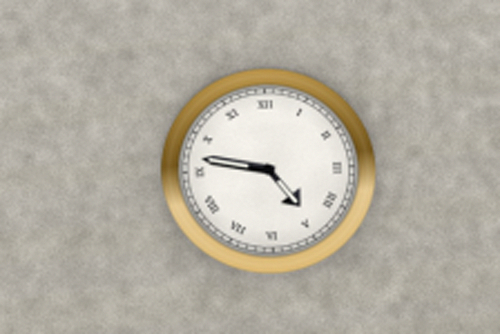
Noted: {"hour": 4, "minute": 47}
